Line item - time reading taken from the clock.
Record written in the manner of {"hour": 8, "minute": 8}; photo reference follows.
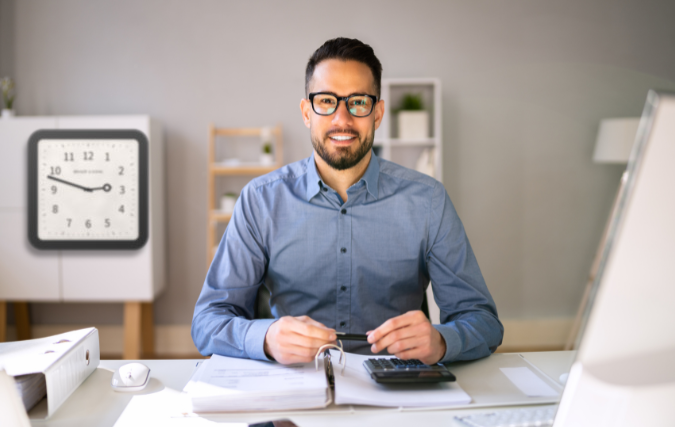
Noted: {"hour": 2, "minute": 48}
